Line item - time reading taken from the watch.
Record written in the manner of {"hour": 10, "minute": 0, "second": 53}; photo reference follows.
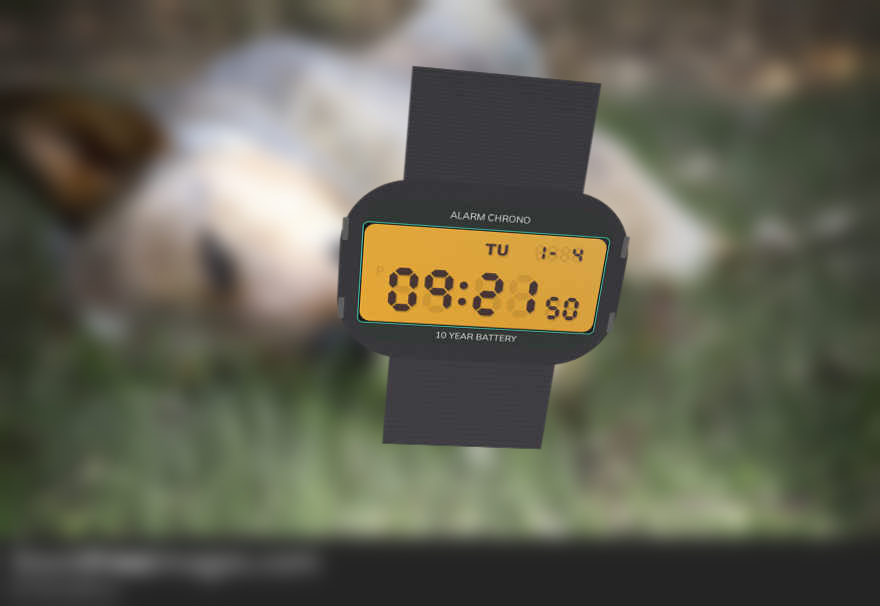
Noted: {"hour": 9, "minute": 21, "second": 50}
